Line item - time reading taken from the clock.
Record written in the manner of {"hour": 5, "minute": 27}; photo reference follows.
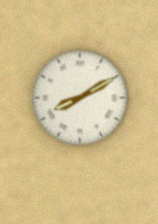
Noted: {"hour": 8, "minute": 10}
